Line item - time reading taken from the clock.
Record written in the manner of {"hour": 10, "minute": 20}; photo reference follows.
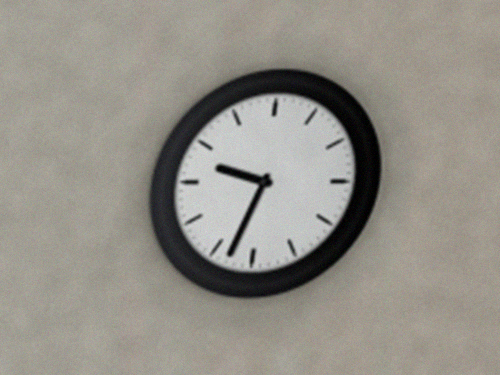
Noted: {"hour": 9, "minute": 33}
